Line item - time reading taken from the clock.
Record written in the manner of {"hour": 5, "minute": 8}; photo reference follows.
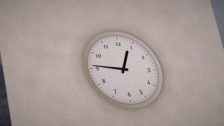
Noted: {"hour": 12, "minute": 46}
